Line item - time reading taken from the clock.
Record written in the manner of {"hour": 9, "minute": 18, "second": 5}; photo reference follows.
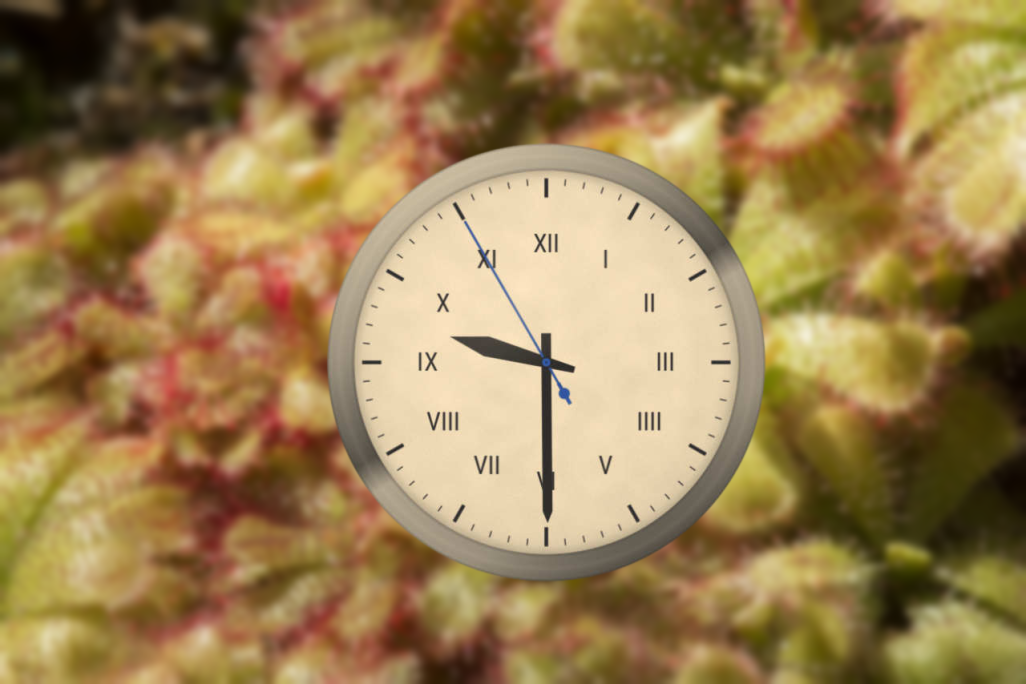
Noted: {"hour": 9, "minute": 29, "second": 55}
